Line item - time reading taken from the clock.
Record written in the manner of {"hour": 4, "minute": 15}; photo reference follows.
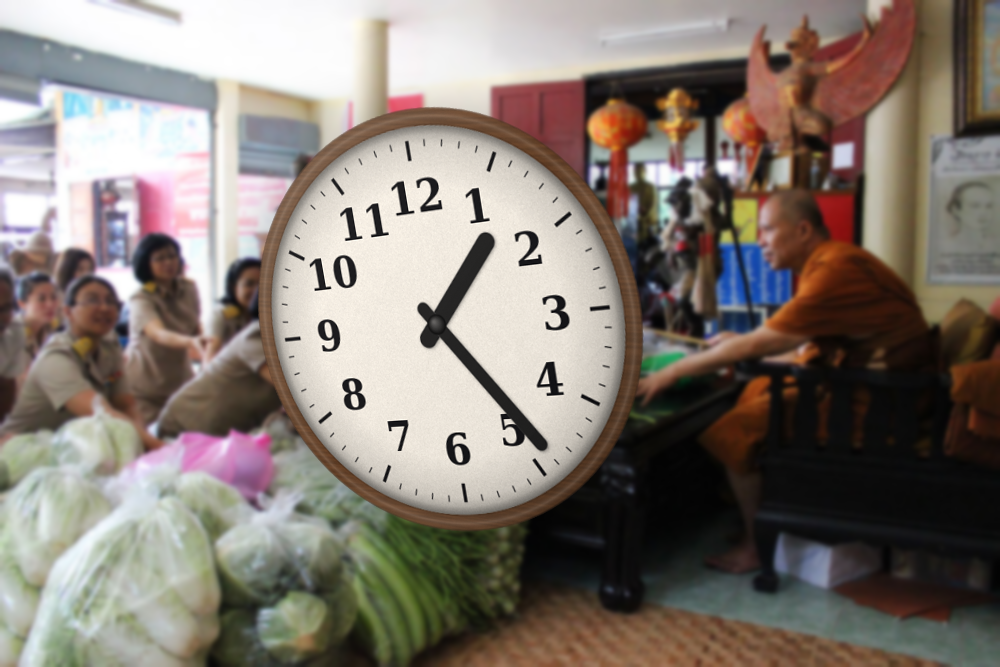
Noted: {"hour": 1, "minute": 24}
